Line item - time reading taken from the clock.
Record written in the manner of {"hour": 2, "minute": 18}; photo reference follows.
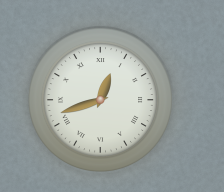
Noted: {"hour": 12, "minute": 42}
